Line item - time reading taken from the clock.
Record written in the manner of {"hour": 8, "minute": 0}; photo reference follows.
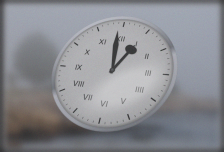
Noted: {"hour": 12, "minute": 59}
